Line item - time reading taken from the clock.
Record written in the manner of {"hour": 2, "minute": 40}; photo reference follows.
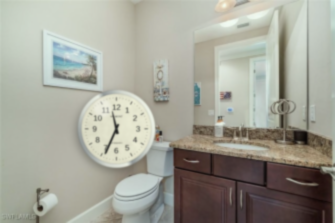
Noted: {"hour": 11, "minute": 34}
